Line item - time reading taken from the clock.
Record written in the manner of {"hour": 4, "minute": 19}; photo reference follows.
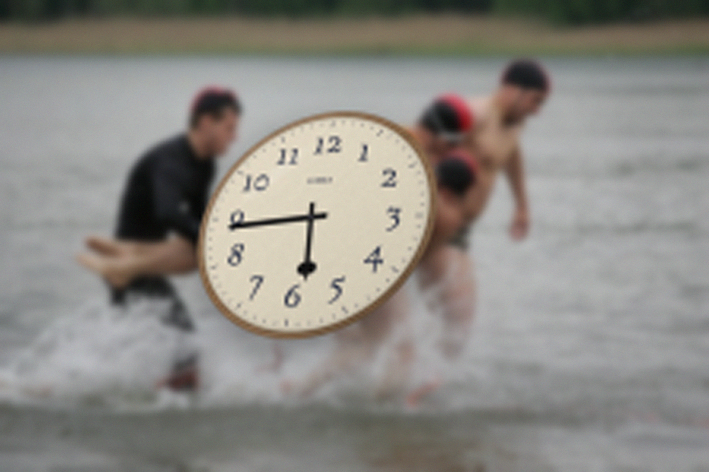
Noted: {"hour": 5, "minute": 44}
